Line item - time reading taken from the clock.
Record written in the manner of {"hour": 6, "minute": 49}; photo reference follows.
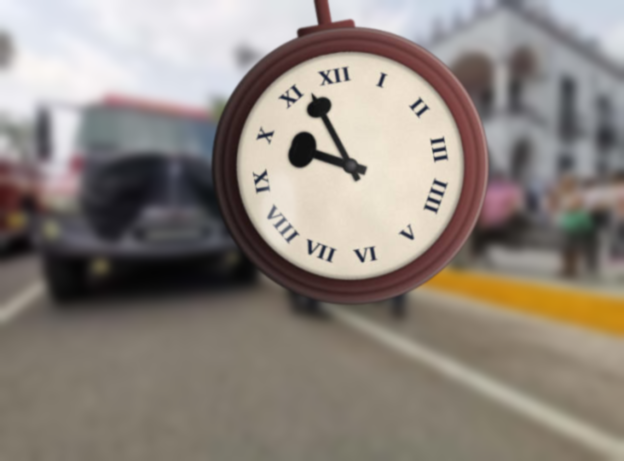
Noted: {"hour": 9, "minute": 57}
